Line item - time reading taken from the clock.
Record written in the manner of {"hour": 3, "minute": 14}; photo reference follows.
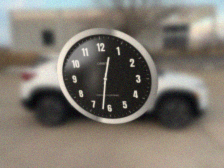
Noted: {"hour": 12, "minute": 32}
